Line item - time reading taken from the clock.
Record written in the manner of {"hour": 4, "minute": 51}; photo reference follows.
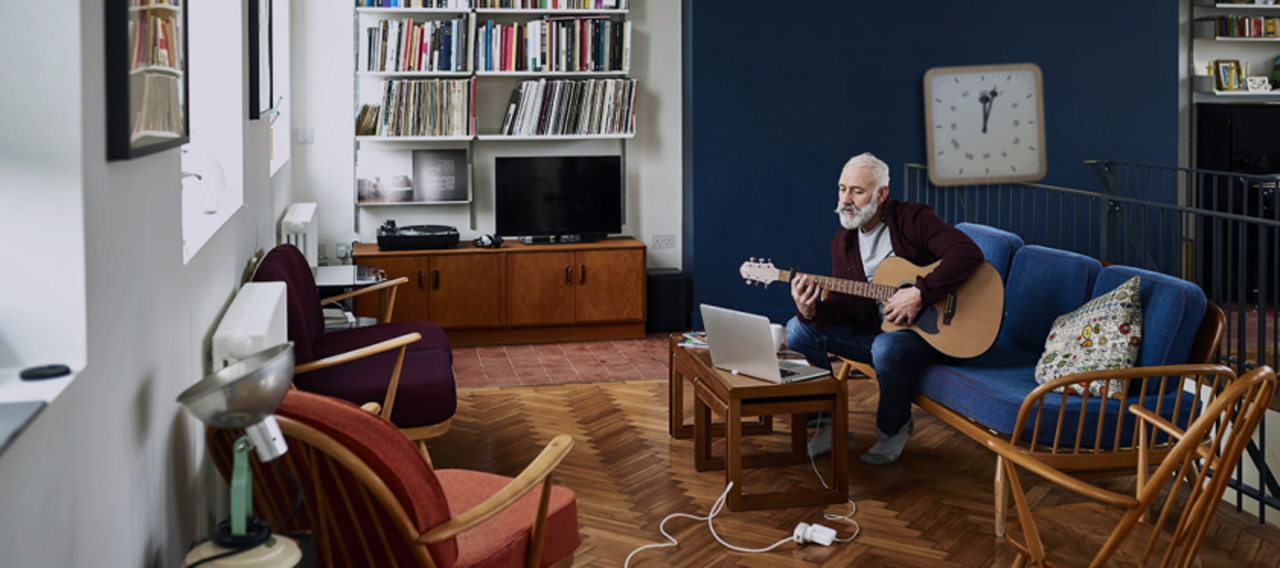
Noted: {"hour": 12, "minute": 3}
